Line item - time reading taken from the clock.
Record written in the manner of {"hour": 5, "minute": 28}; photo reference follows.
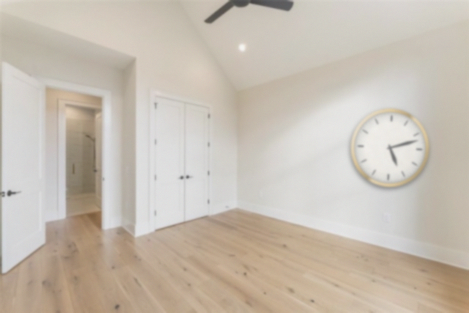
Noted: {"hour": 5, "minute": 12}
